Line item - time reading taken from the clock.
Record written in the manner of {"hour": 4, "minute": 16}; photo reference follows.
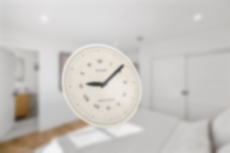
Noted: {"hour": 9, "minute": 9}
